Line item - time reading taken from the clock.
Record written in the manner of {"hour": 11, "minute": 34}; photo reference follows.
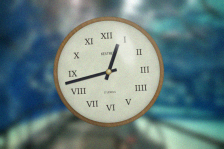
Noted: {"hour": 12, "minute": 43}
